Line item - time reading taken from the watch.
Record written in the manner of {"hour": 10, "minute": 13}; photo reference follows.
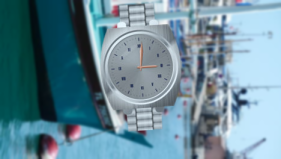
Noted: {"hour": 3, "minute": 1}
